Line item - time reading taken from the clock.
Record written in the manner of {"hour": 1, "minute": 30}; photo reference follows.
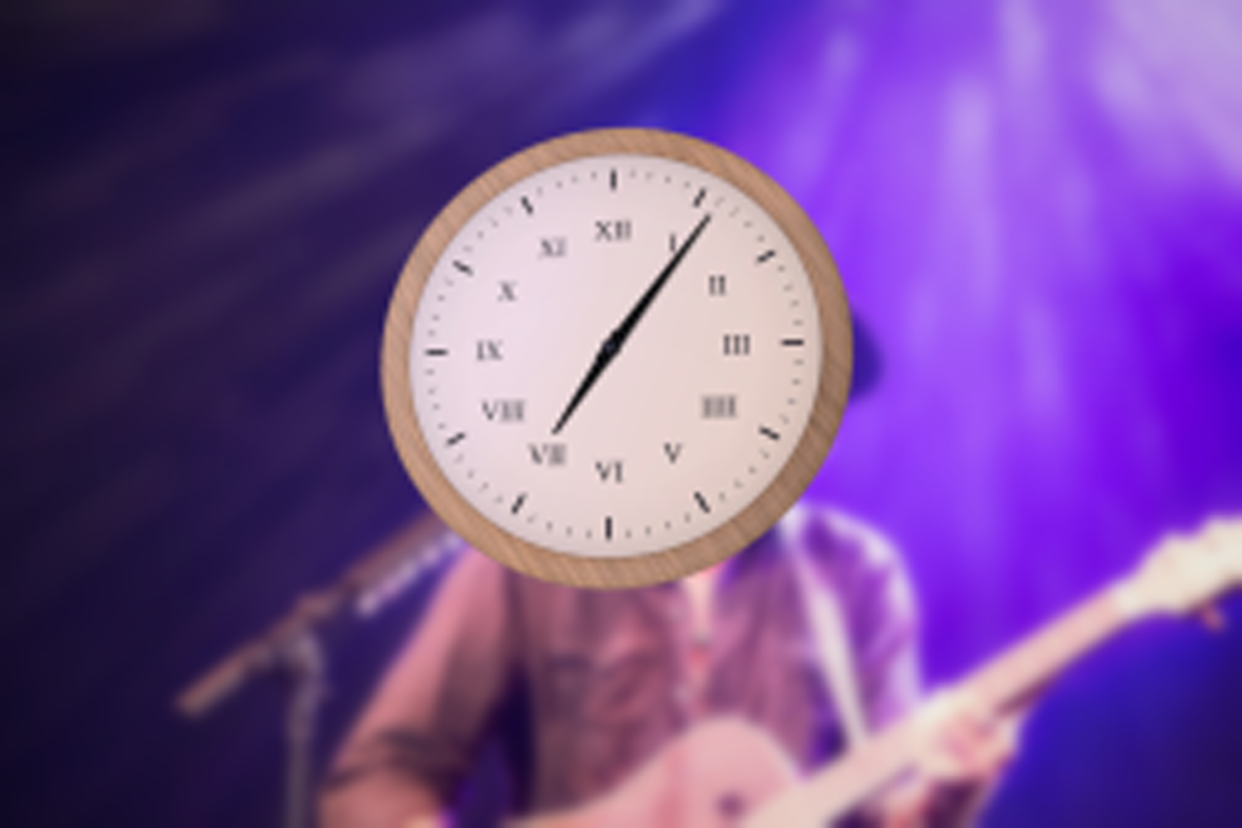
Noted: {"hour": 7, "minute": 6}
